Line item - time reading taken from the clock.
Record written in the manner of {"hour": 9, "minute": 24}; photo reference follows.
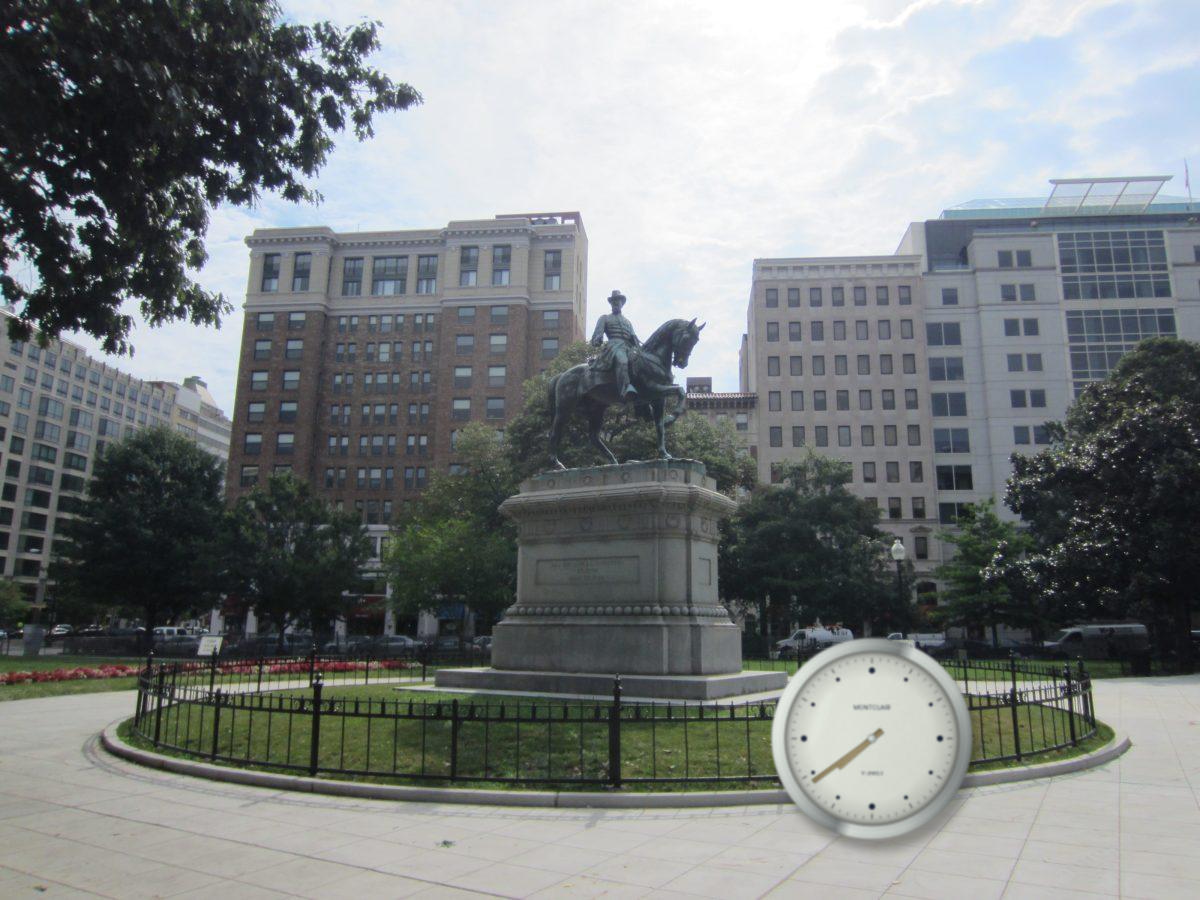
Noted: {"hour": 7, "minute": 39}
